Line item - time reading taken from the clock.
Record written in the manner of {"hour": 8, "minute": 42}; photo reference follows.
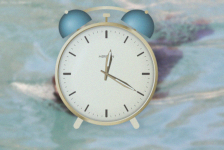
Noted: {"hour": 12, "minute": 20}
